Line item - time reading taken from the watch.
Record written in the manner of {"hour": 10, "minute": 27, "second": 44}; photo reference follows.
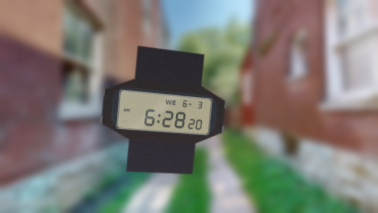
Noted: {"hour": 6, "minute": 28, "second": 20}
